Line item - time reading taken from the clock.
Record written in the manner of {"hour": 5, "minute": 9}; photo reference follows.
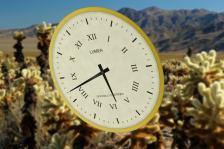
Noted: {"hour": 5, "minute": 42}
